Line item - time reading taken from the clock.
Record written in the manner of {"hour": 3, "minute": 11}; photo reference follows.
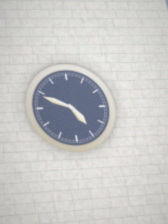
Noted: {"hour": 4, "minute": 49}
